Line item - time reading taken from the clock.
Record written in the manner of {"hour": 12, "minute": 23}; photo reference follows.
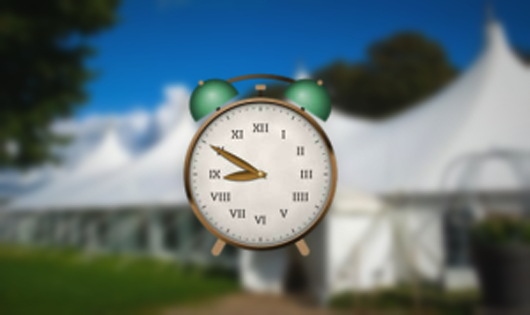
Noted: {"hour": 8, "minute": 50}
